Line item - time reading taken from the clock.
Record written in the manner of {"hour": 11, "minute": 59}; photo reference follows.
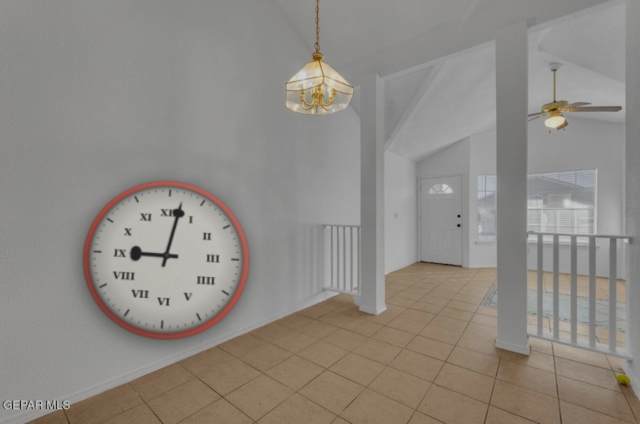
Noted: {"hour": 9, "minute": 2}
